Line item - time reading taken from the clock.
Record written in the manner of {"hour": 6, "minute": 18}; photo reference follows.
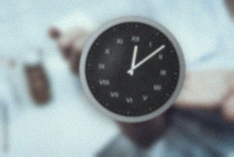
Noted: {"hour": 12, "minute": 8}
